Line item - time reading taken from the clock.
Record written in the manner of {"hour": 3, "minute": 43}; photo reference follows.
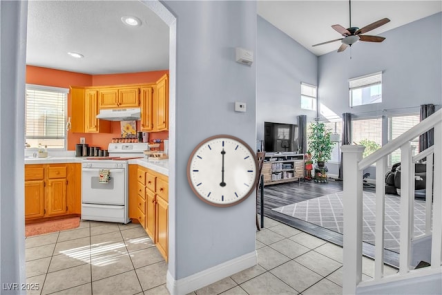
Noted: {"hour": 6, "minute": 0}
